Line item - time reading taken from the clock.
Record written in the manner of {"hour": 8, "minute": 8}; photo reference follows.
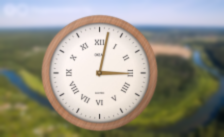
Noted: {"hour": 3, "minute": 2}
